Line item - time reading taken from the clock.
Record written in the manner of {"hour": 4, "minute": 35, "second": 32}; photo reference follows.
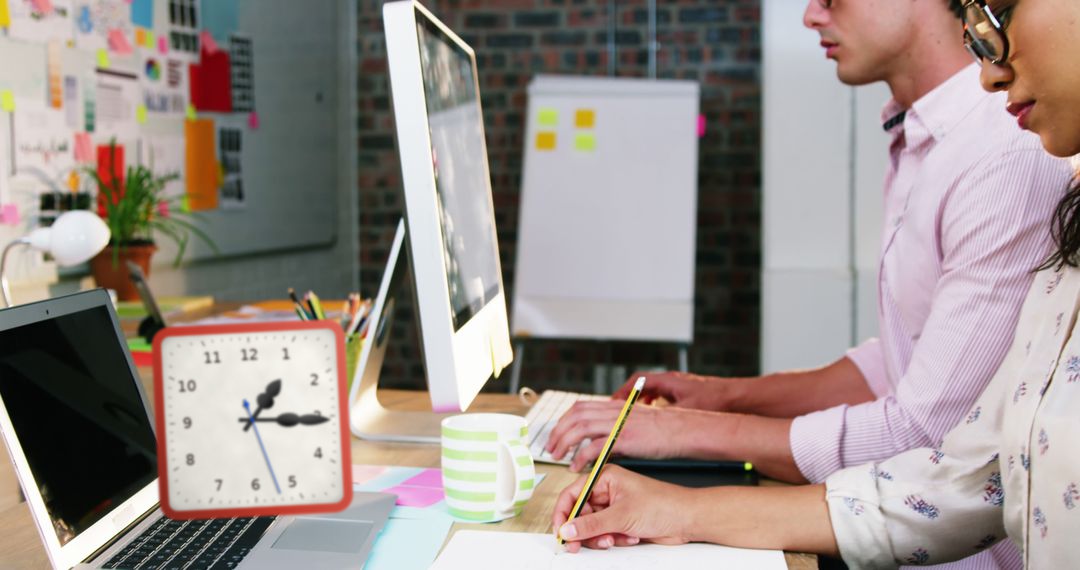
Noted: {"hour": 1, "minute": 15, "second": 27}
